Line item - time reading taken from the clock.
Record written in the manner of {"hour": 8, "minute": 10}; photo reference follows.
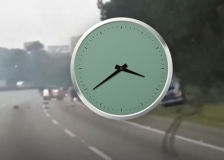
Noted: {"hour": 3, "minute": 39}
